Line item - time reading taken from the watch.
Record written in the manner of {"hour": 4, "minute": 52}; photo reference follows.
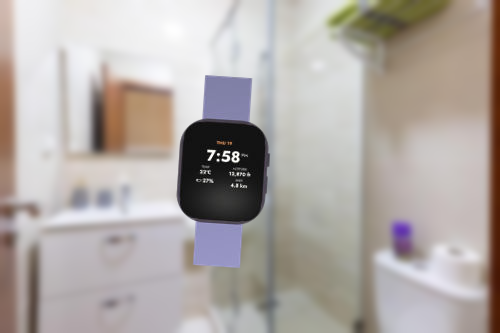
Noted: {"hour": 7, "minute": 58}
